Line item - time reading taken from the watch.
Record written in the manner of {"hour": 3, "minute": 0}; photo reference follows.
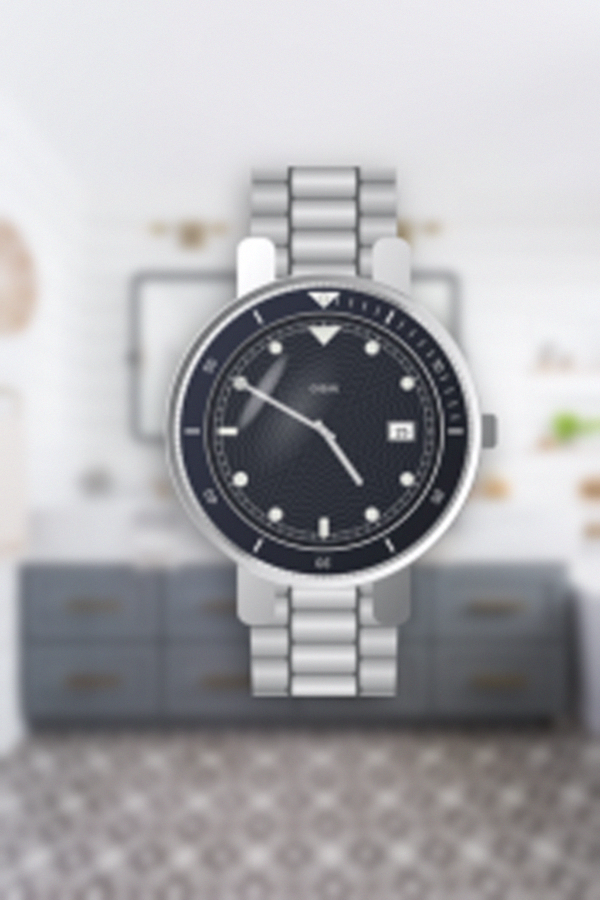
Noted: {"hour": 4, "minute": 50}
